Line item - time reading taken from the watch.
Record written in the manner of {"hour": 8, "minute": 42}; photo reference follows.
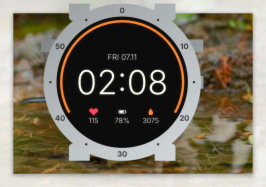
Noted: {"hour": 2, "minute": 8}
